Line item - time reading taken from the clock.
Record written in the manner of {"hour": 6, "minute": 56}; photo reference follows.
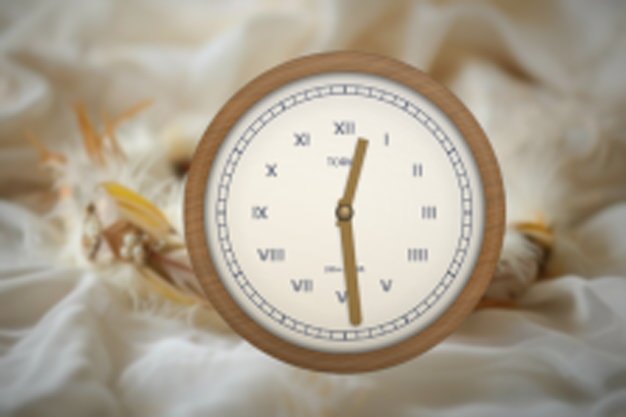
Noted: {"hour": 12, "minute": 29}
